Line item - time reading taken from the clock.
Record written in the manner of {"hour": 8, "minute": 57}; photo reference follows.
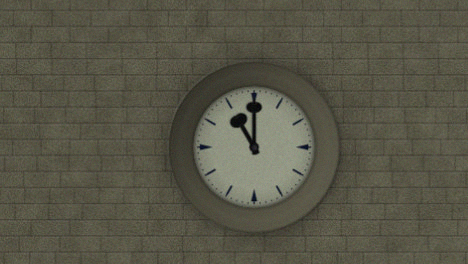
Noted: {"hour": 11, "minute": 0}
